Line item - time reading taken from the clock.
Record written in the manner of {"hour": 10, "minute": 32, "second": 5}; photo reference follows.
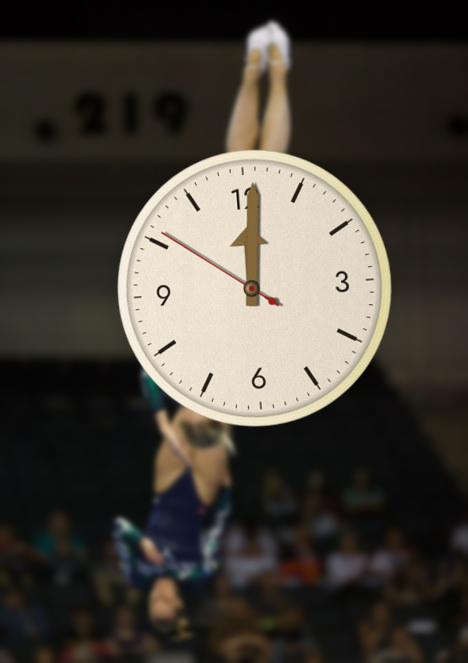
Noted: {"hour": 12, "minute": 0, "second": 51}
